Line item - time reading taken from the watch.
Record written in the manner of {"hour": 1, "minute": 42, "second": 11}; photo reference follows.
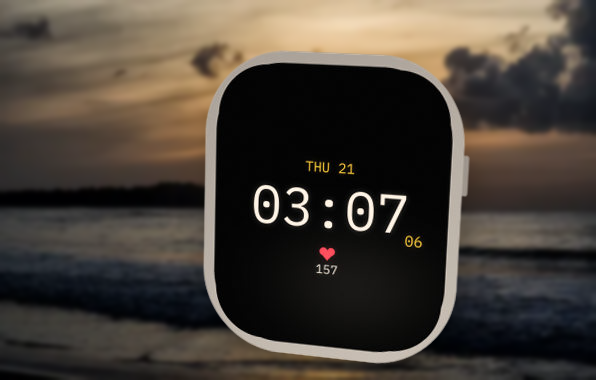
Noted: {"hour": 3, "minute": 7, "second": 6}
